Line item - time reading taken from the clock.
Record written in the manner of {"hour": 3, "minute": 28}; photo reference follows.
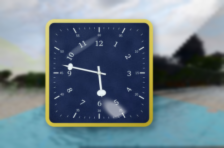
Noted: {"hour": 5, "minute": 47}
